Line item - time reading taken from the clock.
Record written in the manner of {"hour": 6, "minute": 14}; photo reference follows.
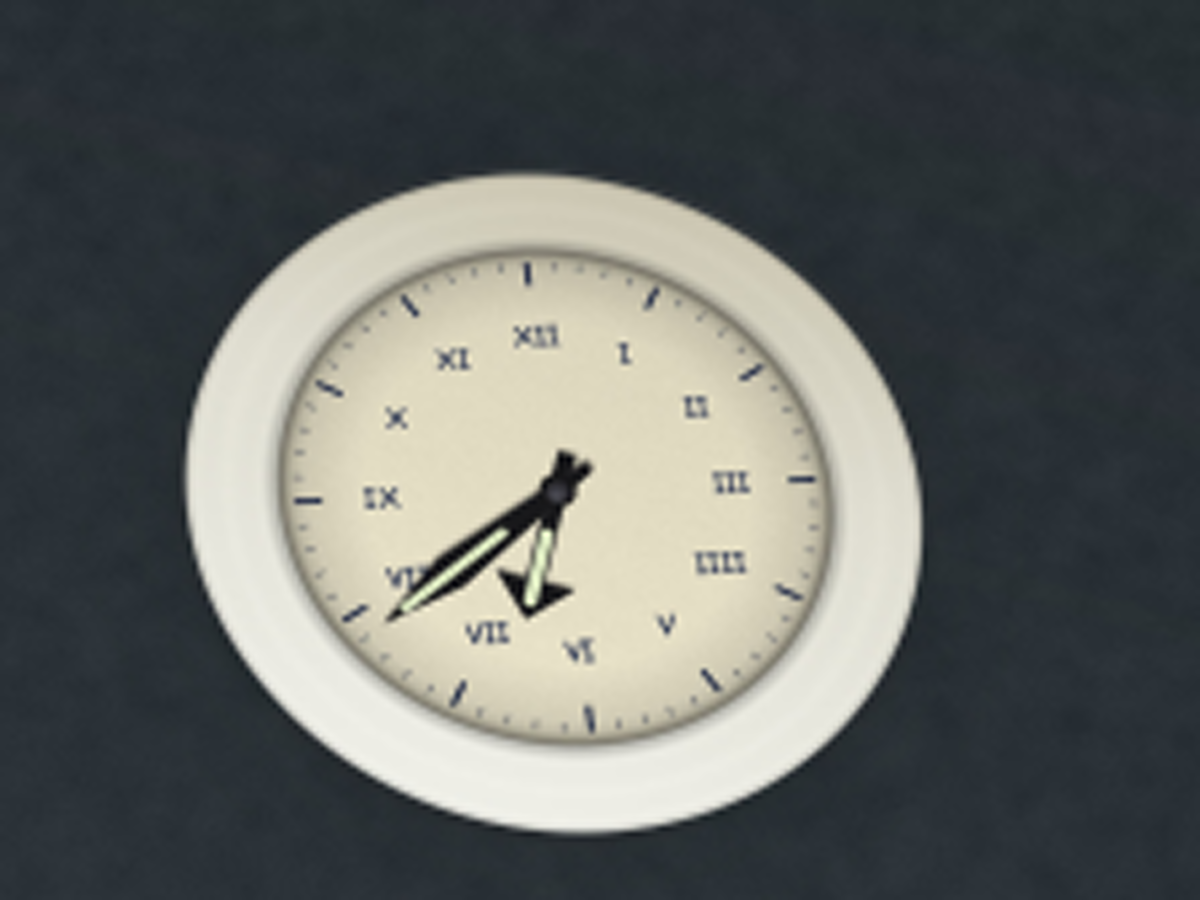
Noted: {"hour": 6, "minute": 39}
